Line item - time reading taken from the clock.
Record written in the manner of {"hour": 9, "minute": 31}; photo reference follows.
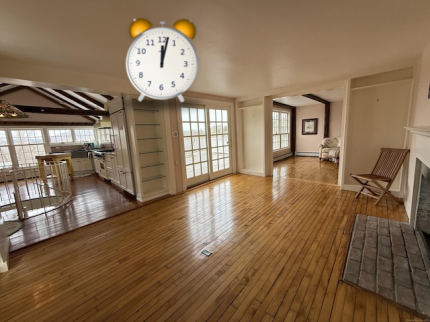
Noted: {"hour": 12, "minute": 2}
